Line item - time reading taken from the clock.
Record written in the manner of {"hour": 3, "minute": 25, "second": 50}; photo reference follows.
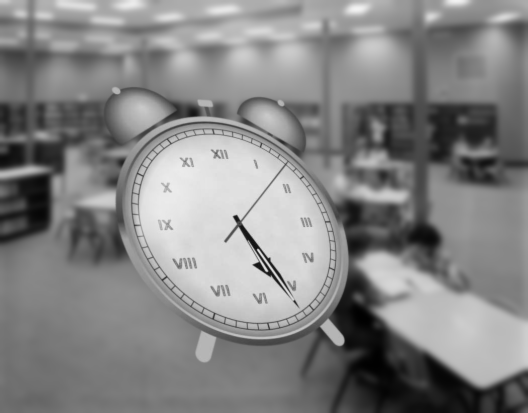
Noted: {"hour": 5, "minute": 26, "second": 8}
